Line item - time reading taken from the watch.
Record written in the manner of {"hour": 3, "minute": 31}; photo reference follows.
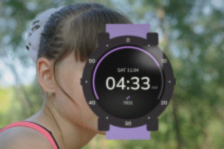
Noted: {"hour": 4, "minute": 33}
